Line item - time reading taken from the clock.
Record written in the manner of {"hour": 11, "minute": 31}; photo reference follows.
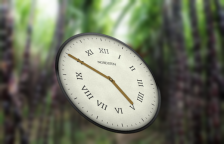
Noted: {"hour": 4, "minute": 50}
